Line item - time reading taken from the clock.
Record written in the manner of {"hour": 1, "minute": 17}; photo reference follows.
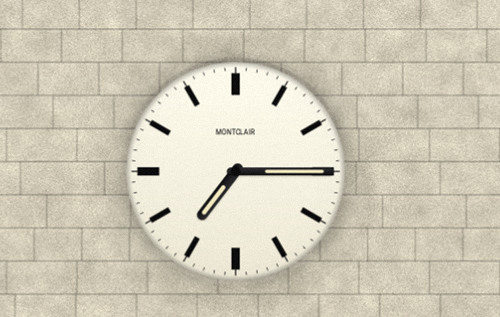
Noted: {"hour": 7, "minute": 15}
